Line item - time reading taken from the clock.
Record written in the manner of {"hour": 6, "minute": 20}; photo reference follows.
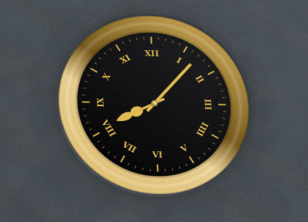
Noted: {"hour": 8, "minute": 7}
